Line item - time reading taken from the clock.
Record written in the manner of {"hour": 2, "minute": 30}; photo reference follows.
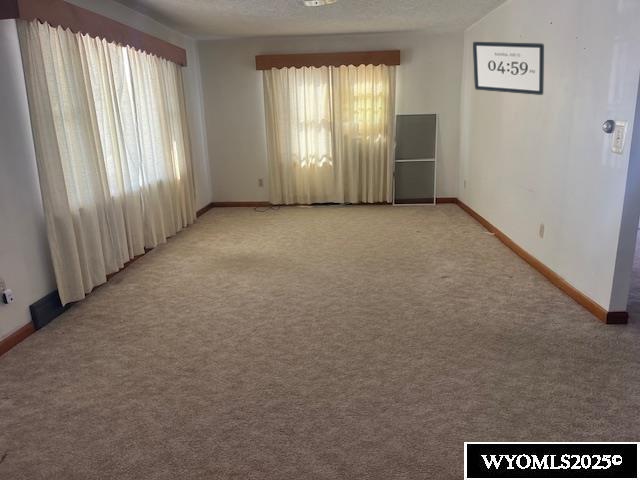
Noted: {"hour": 4, "minute": 59}
